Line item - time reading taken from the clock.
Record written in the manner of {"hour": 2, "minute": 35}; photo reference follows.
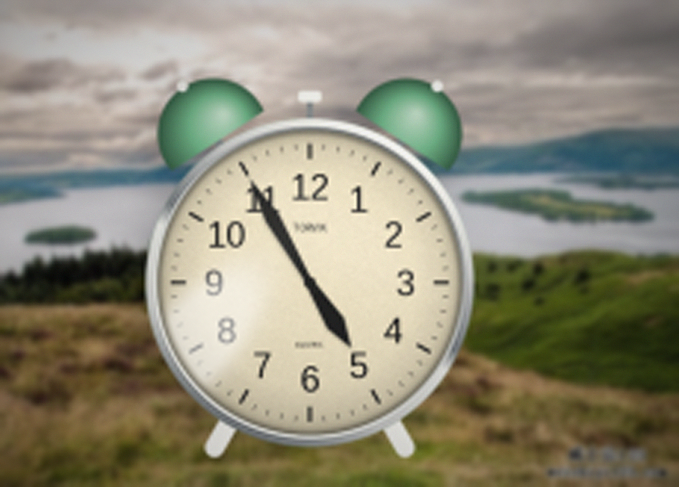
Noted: {"hour": 4, "minute": 55}
